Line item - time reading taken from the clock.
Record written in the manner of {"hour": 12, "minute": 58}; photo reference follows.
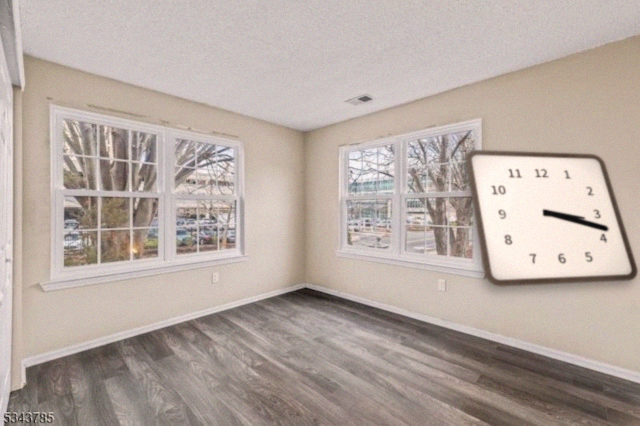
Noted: {"hour": 3, "minute": 18}
